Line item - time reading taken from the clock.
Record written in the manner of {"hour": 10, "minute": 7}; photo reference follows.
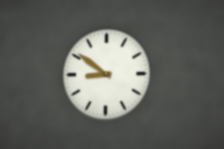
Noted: {"hour": 8, "minute": 51}
